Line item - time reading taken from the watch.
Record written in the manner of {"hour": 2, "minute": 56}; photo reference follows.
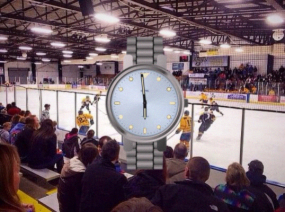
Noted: {"hour": 5, "minute": 59}
